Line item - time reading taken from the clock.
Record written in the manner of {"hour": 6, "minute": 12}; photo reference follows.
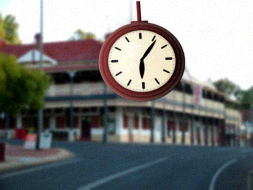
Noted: {"hour": 6, "minute": 6}
